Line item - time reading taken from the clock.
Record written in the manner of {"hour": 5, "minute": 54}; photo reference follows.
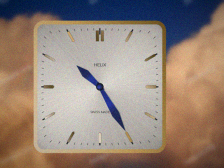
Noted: {"hour": 10, "minute": 25}
